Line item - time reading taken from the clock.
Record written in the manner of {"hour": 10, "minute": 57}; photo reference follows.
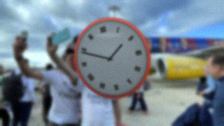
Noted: {"hour": 1, "minute": 49}
